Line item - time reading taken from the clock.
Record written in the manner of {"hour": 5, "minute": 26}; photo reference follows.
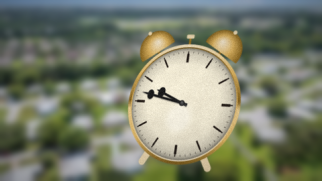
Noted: {"hour": 9, "minute": 47}
